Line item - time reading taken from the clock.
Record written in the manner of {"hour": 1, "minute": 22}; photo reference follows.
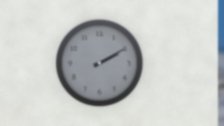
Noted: {"hour": 2, "minute": 10}
